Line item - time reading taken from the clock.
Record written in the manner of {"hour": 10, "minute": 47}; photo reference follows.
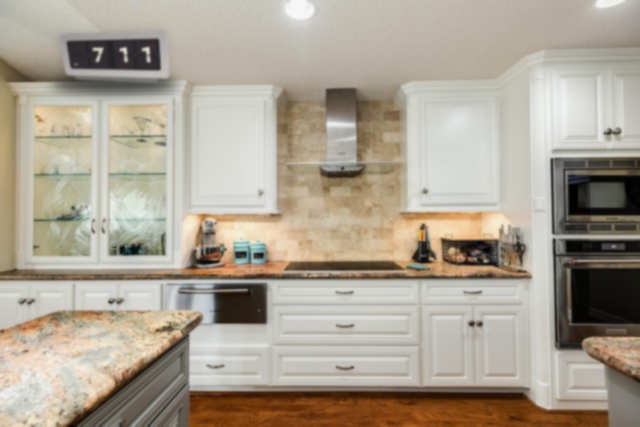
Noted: {"hour": 7, "minute": 11}
